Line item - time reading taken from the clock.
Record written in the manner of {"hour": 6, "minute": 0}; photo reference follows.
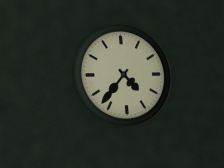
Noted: {"hour": 4, "minute": 37}
